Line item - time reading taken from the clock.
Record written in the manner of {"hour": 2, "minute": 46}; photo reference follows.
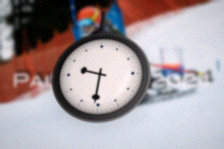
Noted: {"hour": 9, "minute": 31}
